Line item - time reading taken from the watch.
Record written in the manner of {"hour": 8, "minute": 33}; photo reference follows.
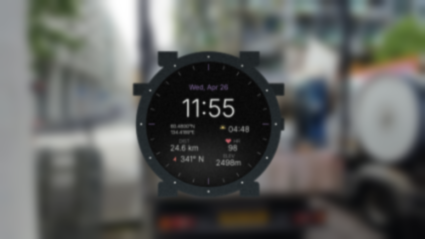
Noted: {"hour": 11, "minute": 55}
